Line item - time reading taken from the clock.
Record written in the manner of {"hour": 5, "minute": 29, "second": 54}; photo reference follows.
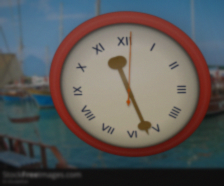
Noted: {"hour": 11, "minute": 27, "second": 1}
